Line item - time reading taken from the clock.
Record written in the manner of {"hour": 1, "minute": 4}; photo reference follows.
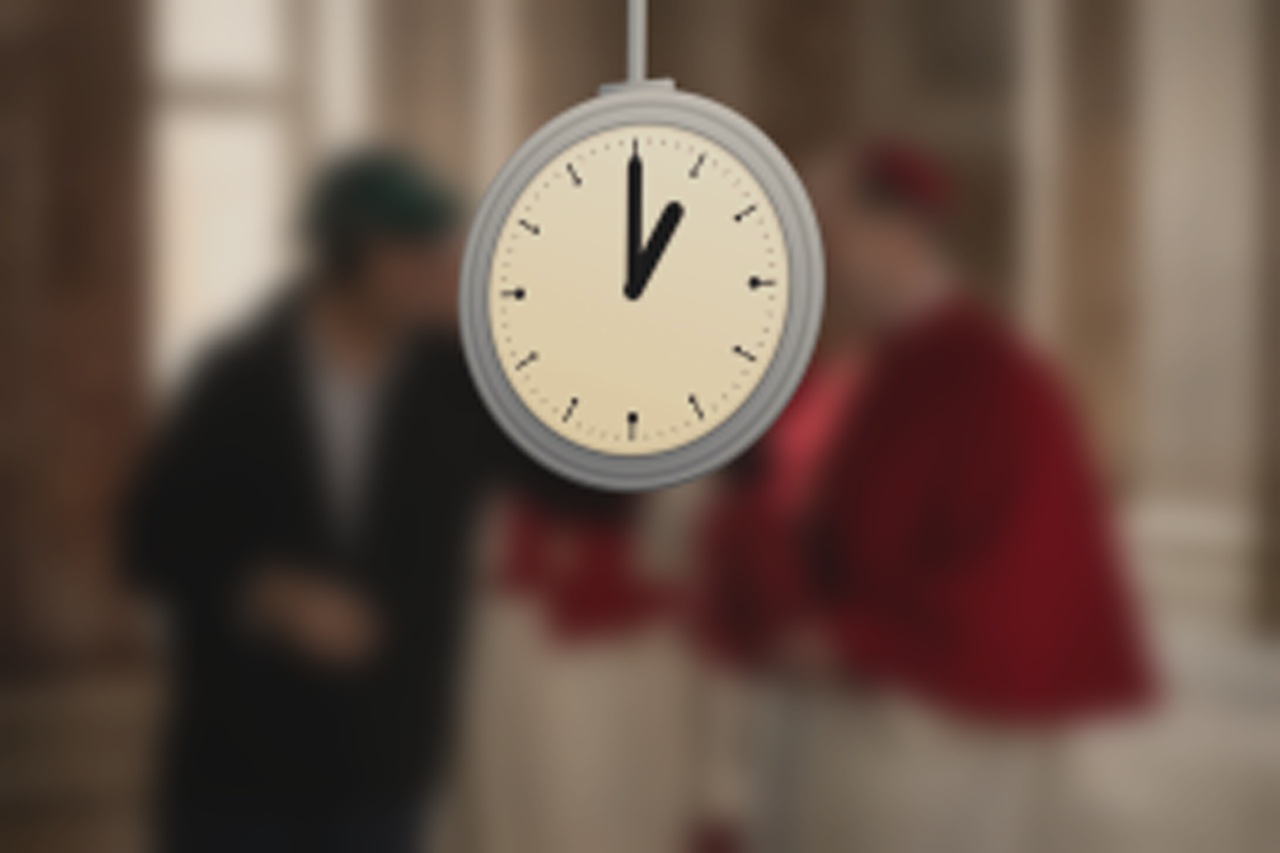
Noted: {"hour": 1, "minute": 0}
